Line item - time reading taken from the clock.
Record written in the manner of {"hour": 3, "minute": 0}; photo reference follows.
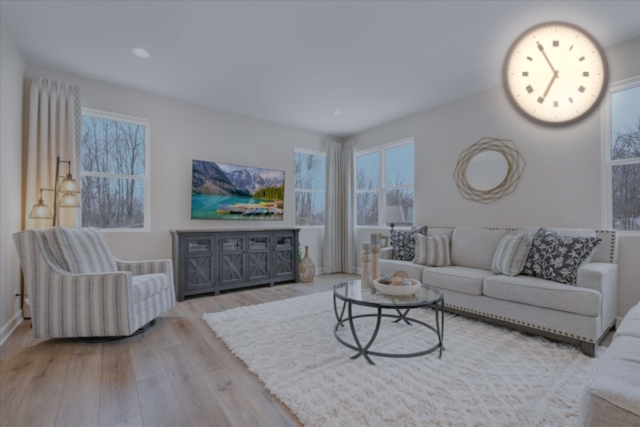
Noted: {"hour": 6, "minute": 55}
